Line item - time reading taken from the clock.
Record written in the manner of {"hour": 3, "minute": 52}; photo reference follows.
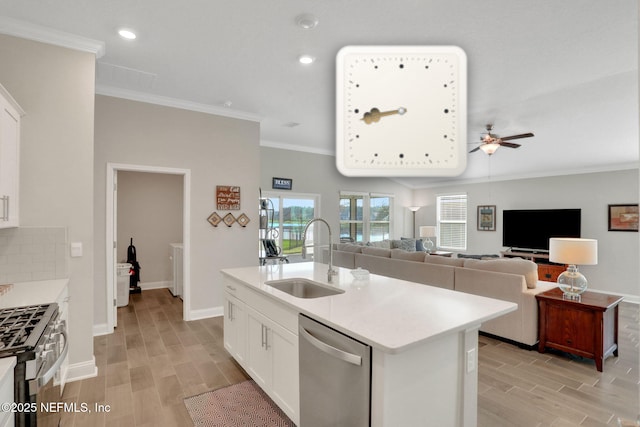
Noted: {"hour": 8, "minute": 43}
